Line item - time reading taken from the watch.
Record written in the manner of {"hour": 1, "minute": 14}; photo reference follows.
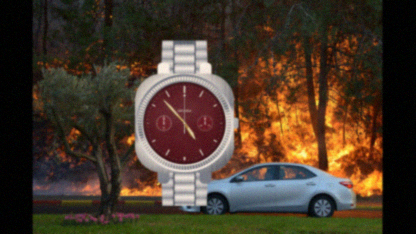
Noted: {"hour": 4, "minute": 53}
